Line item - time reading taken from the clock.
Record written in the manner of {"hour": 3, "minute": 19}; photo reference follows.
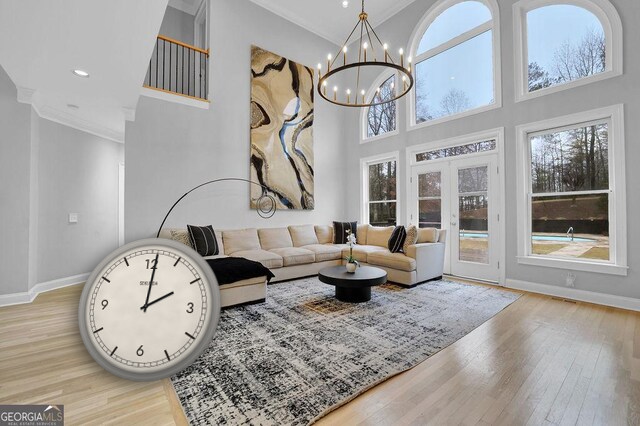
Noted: {"hour": 2, "minute": 1}
